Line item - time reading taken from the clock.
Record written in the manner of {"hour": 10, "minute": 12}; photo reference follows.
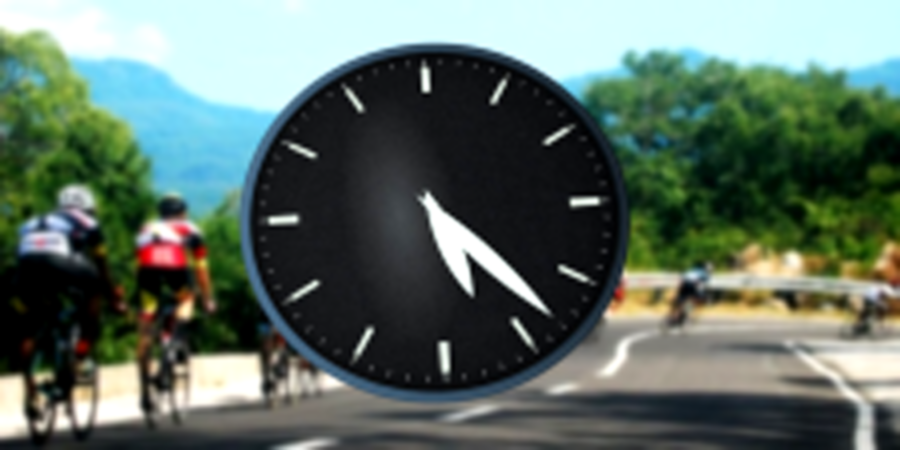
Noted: {"hour": 5, "minute": 23}
